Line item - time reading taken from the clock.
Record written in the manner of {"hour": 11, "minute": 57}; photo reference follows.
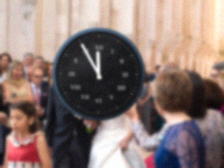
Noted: {"hour": 11, "minute": 55}
